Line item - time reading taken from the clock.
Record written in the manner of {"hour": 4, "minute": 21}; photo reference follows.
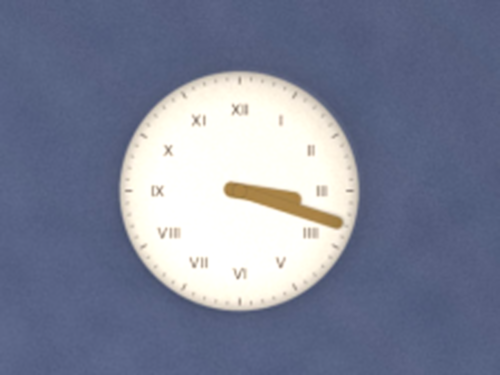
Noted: {"hour": 3, "minute": 18}
